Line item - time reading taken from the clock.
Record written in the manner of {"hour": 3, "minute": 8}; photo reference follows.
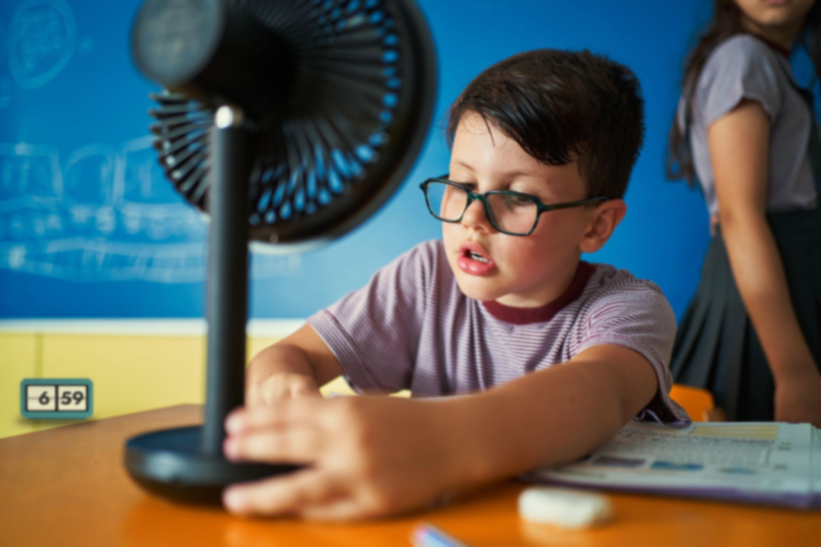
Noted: {"hour": 6, "minute": 59}
